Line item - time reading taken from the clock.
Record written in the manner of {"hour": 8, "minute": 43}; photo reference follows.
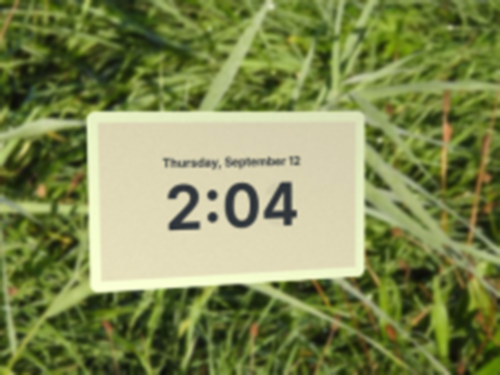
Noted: {"hour": 2, "minute": 4}
